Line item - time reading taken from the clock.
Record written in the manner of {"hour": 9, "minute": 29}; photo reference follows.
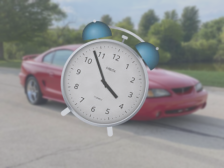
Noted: {"hour": 3, "minute": 53}
